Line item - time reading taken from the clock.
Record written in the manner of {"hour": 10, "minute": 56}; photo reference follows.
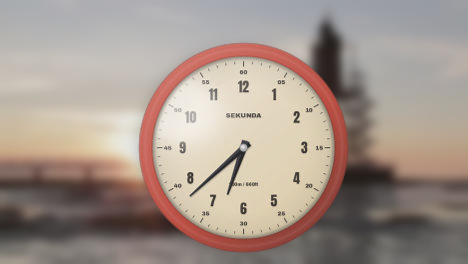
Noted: {"hour": 6, "minute": 38}
